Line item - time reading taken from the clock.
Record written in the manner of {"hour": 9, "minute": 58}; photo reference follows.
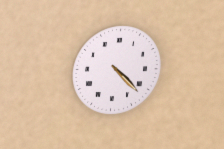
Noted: {"hour": 4, "minute": 22}
